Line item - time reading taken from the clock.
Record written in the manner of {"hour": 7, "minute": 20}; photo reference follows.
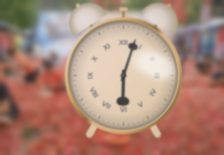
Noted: {"hour": 6, "minute": 3}
